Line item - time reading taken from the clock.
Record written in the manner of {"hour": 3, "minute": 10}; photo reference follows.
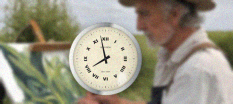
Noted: {"hour": 7, "minute": 58}
